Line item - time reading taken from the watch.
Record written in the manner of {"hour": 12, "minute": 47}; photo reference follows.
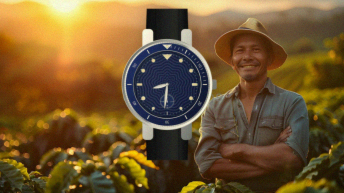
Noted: {"hour": 8, "minute": 31}
